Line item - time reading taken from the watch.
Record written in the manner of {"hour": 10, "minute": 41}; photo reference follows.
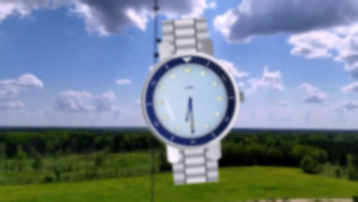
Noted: {"hour": 6, "minute": 30}
